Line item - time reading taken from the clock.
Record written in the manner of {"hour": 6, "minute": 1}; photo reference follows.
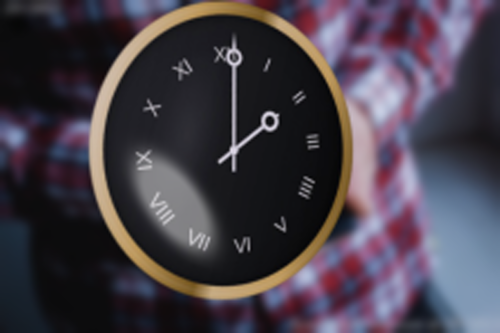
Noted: {"hour": 2, "minute": 1}
